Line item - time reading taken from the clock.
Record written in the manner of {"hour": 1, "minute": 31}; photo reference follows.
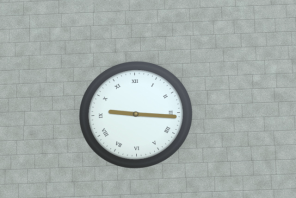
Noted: {"hour": 9, "minute": 16}
